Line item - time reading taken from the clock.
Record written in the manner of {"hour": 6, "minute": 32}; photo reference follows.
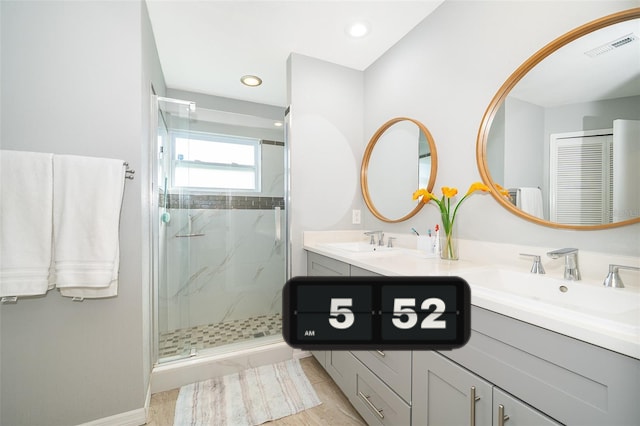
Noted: {"hour": 5, "minute": 52}
